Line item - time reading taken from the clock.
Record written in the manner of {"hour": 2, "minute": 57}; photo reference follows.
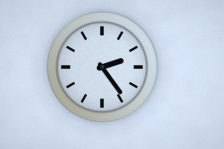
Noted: {"hour": 2, "minute": 24}
